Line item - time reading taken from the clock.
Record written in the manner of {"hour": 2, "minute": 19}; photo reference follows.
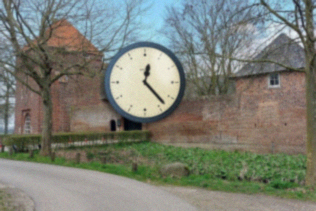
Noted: {"hour": 12, "minute": 23}
